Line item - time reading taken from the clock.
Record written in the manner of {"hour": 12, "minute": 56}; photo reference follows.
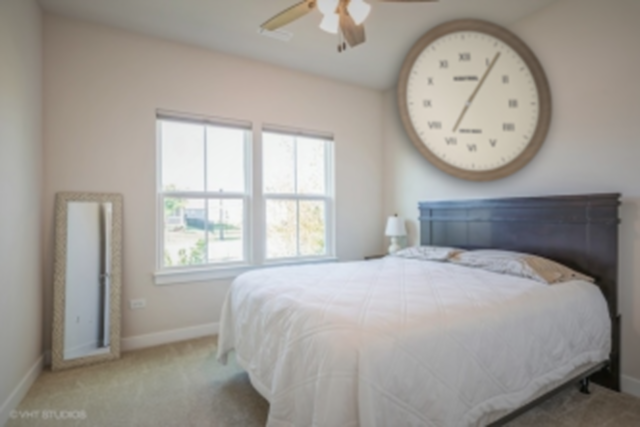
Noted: {"hour": 7, "minute": 6}
